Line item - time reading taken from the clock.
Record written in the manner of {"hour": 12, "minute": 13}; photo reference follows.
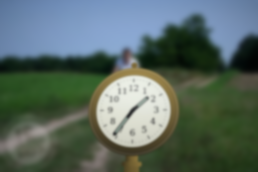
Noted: {"hour": 1, "minute": 36}
